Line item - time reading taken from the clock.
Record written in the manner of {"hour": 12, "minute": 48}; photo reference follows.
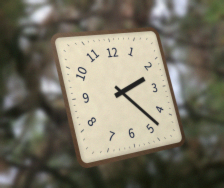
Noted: {"hour": 2, "minute": 23}
